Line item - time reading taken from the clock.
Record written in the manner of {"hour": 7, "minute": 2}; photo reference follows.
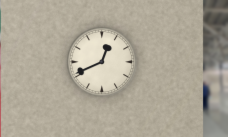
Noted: {"hour": 12, "minute": 41}
